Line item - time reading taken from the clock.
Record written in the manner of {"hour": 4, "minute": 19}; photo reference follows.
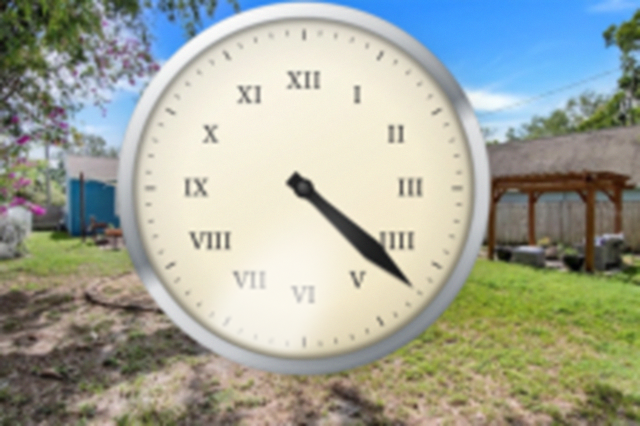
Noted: {"hour": 4, "minute": 22}
